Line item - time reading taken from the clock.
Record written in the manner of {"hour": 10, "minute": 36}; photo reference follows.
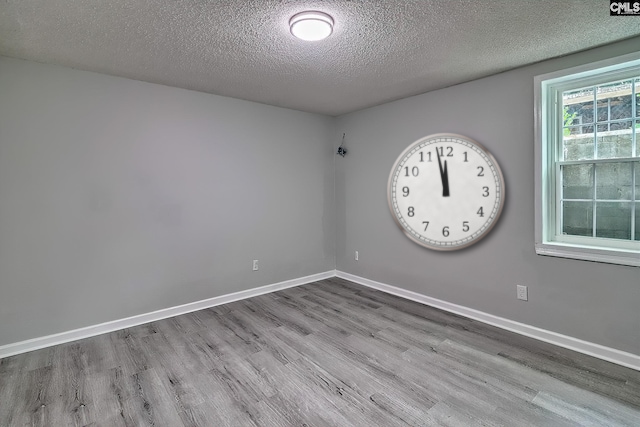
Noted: {"hour": 11, "minute": 58}
